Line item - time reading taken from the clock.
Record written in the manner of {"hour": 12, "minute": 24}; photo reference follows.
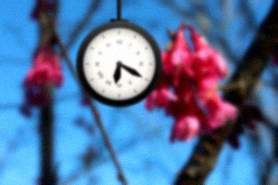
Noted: {"hour": 6, "minute": 20}
